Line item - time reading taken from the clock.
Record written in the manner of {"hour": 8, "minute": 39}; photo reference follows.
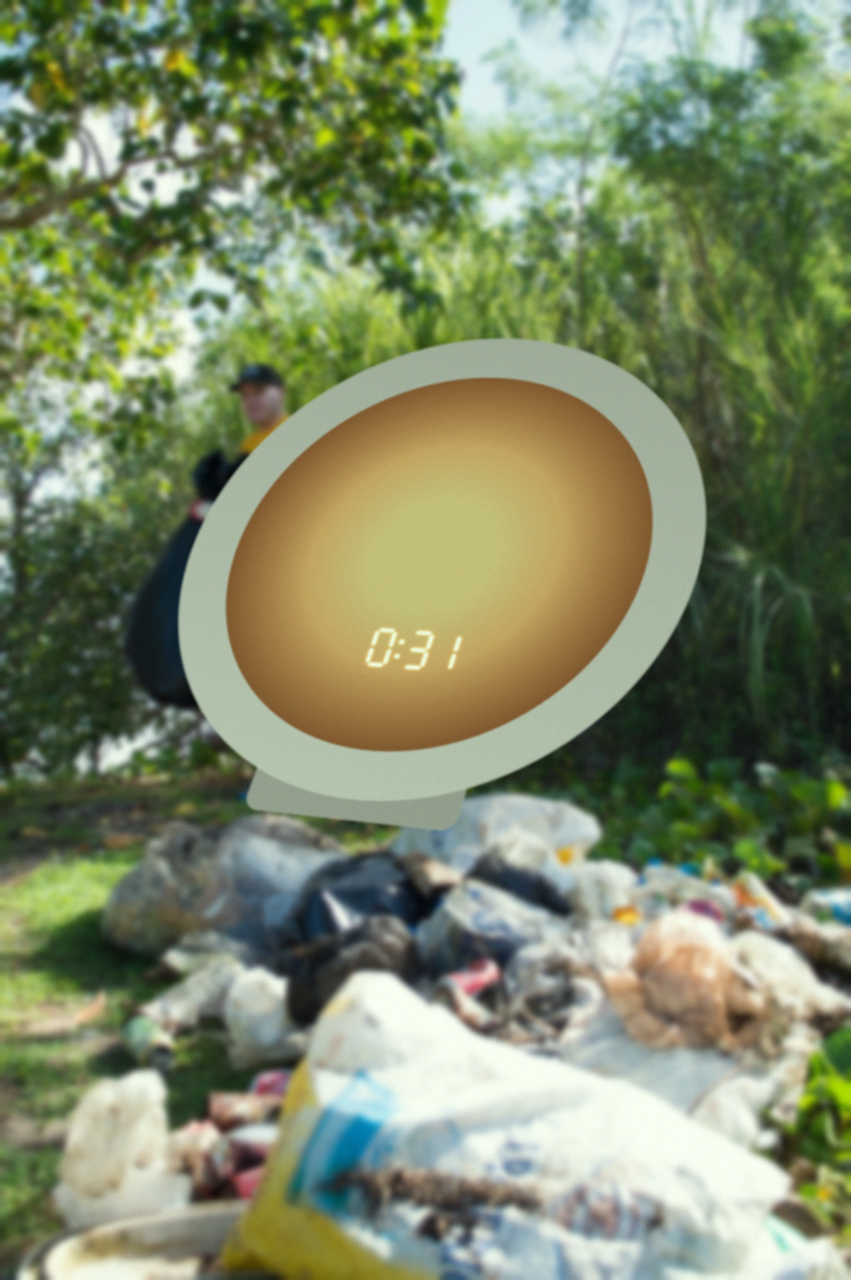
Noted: {"hour": 0, "minute": 31}
